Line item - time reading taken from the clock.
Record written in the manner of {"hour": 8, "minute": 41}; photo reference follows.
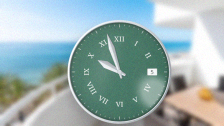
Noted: {"hour": 9, "minute": 57}
